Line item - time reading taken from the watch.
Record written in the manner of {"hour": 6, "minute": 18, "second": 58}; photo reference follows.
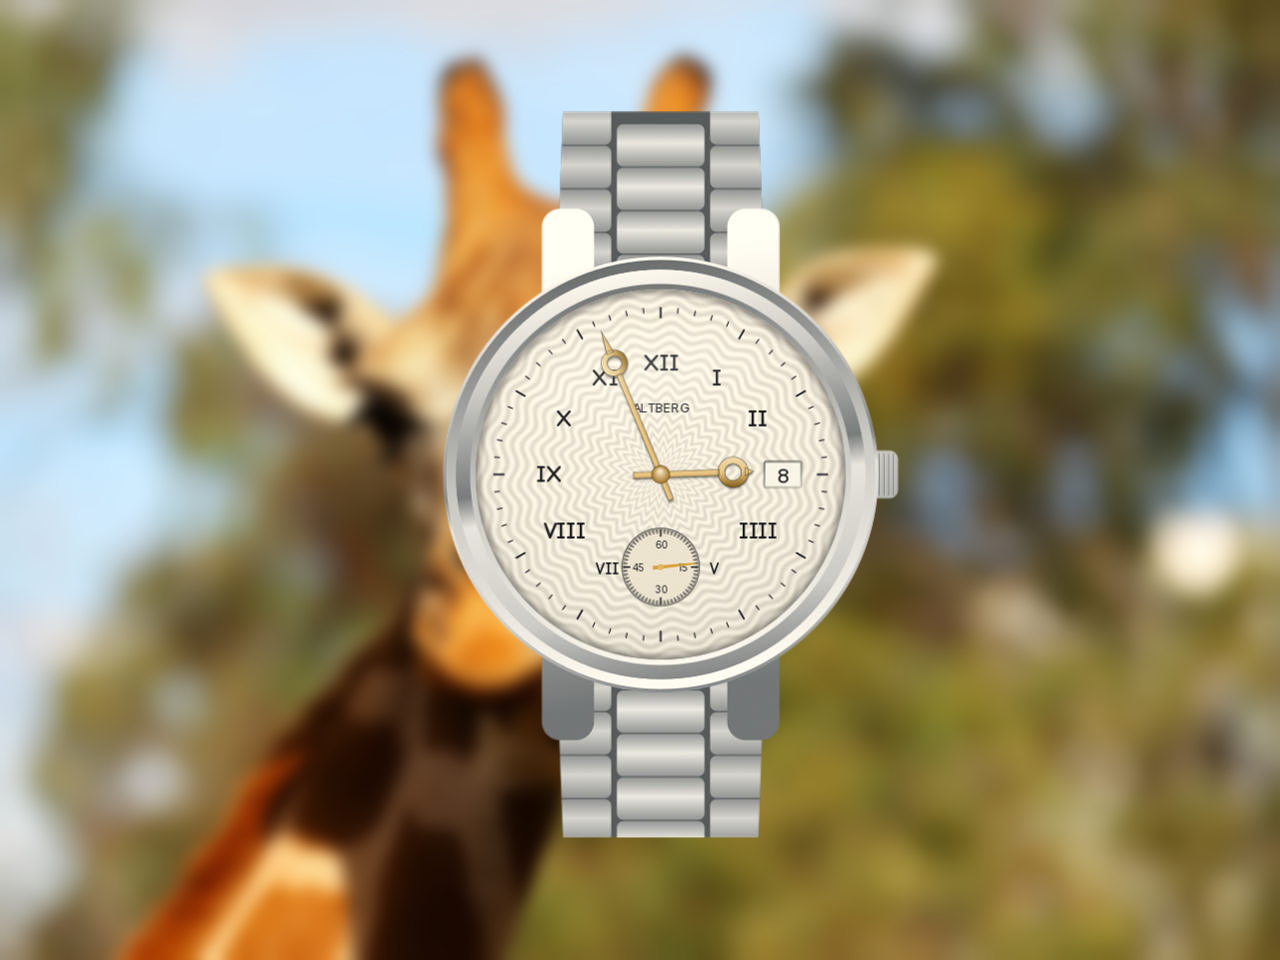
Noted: {"hour": 2, "minute": 56, "second": 14}
